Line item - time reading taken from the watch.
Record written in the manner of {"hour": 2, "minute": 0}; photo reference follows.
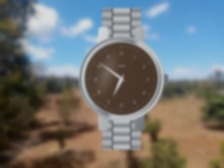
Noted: {"hour": 6, "minute": 51}
